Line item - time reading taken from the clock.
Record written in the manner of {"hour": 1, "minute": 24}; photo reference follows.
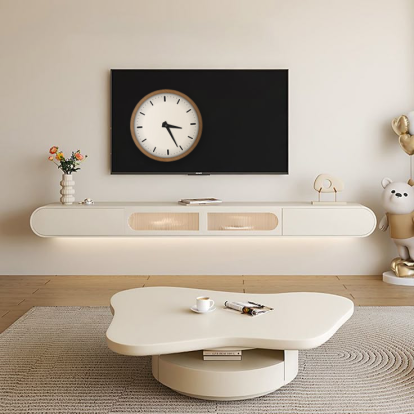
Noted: {"hour": 3, "minute": 26}
